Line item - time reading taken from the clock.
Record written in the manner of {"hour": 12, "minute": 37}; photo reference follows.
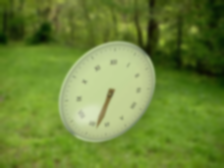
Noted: {"hour": 6, "minute": 33}
